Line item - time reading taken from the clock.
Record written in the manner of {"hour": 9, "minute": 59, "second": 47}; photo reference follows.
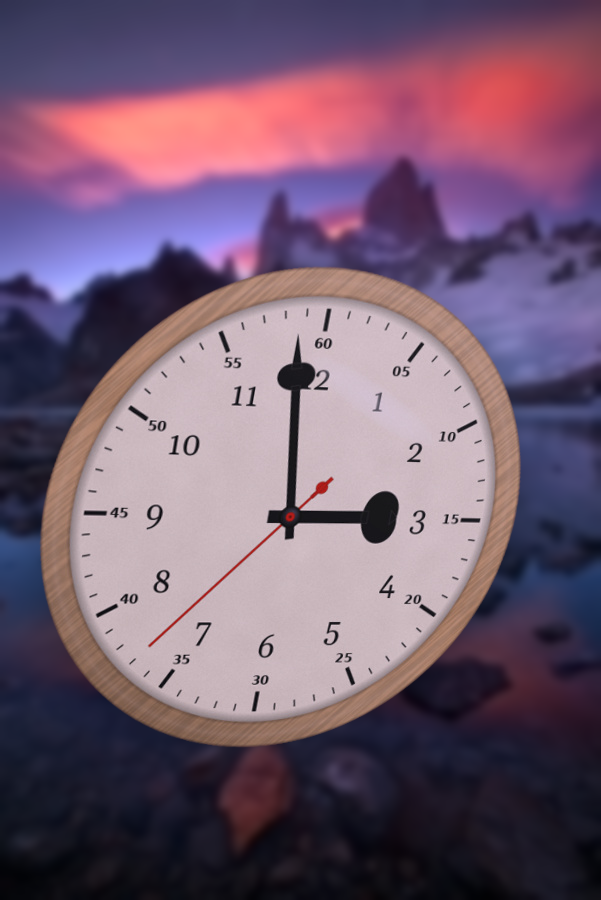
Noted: {"hour": 2, "minute": 58, "second": 37}
